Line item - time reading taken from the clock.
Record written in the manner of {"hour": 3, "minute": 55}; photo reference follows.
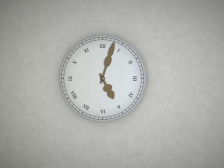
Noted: {"hour": 5, "minute": 3}
